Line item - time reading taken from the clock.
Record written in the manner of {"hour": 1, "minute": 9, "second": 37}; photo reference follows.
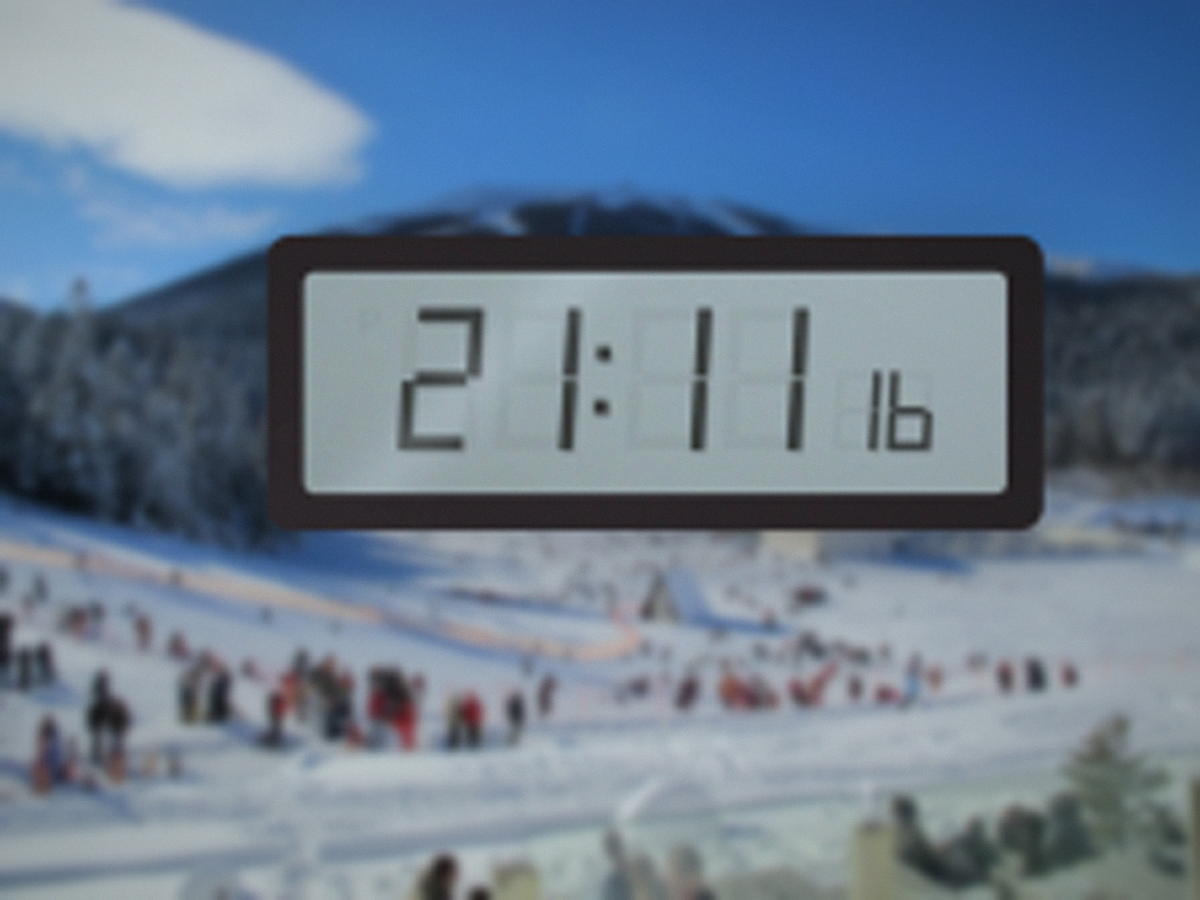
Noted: {"hour": 21, "minute": 11, "second": 16}
